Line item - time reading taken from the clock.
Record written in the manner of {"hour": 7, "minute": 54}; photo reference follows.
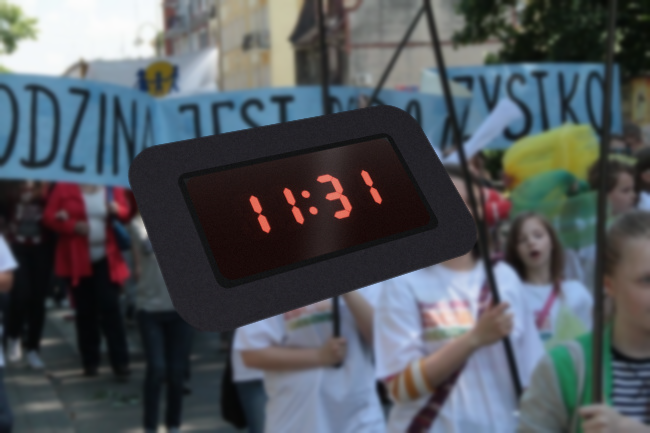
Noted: {"hour": 11, "minute": 31}
